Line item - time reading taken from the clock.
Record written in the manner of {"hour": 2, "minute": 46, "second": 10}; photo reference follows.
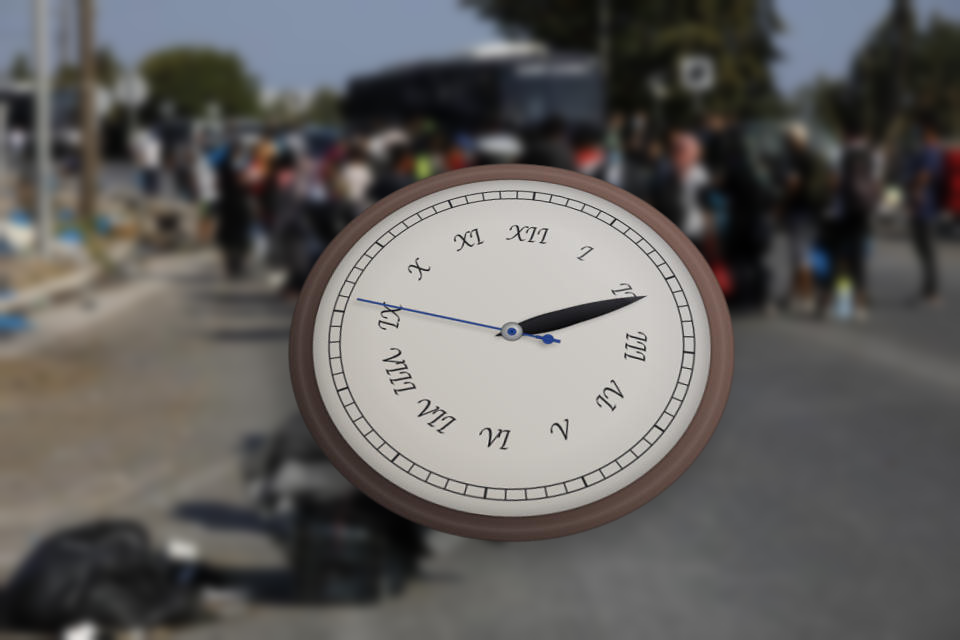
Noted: {"hour": 2, "minute": 10, "second": 46}
